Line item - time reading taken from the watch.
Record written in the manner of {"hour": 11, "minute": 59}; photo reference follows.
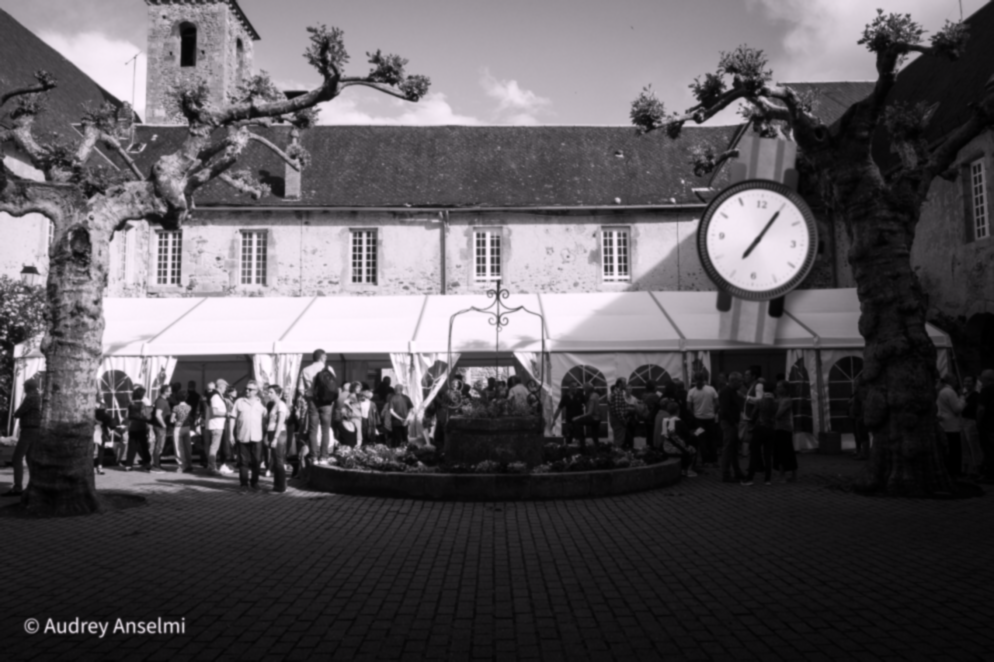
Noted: {"hour": 7, "minute": 5}
